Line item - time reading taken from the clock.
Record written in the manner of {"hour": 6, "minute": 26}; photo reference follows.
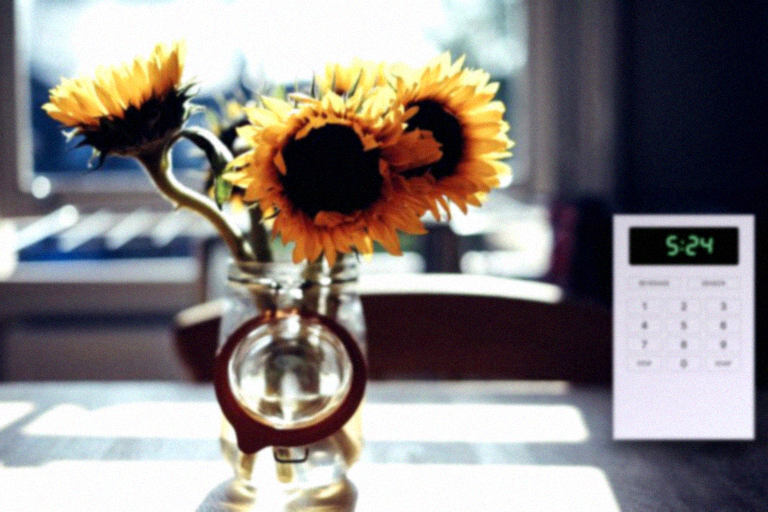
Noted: {"hour": 5, "minute": 24}
